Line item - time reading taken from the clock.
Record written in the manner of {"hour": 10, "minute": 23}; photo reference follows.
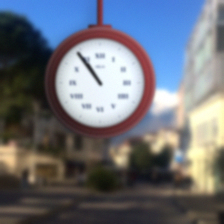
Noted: {"hour": 10, "minute": 54}
